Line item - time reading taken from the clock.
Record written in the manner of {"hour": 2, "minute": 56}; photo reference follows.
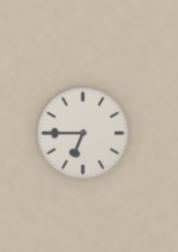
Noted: {"hour": 6, "minute": 45}
